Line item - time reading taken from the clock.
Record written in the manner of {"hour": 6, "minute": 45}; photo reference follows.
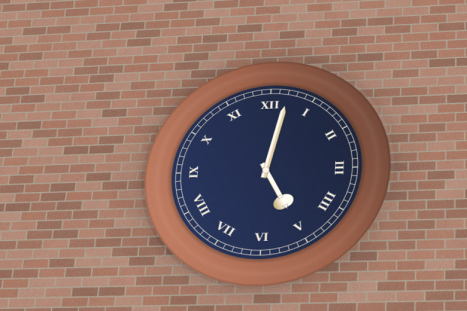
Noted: {"hour": 5, "minute": 2}
